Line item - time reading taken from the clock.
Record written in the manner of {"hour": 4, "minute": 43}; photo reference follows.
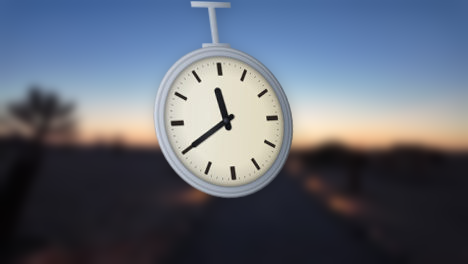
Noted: {"hour": 11, "minute": 40}
